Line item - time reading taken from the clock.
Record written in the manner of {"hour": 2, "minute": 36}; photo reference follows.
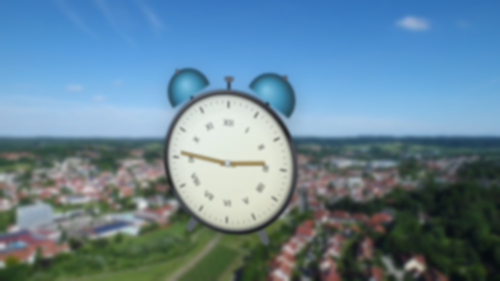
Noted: {"hour": 2, "minute": 46}
